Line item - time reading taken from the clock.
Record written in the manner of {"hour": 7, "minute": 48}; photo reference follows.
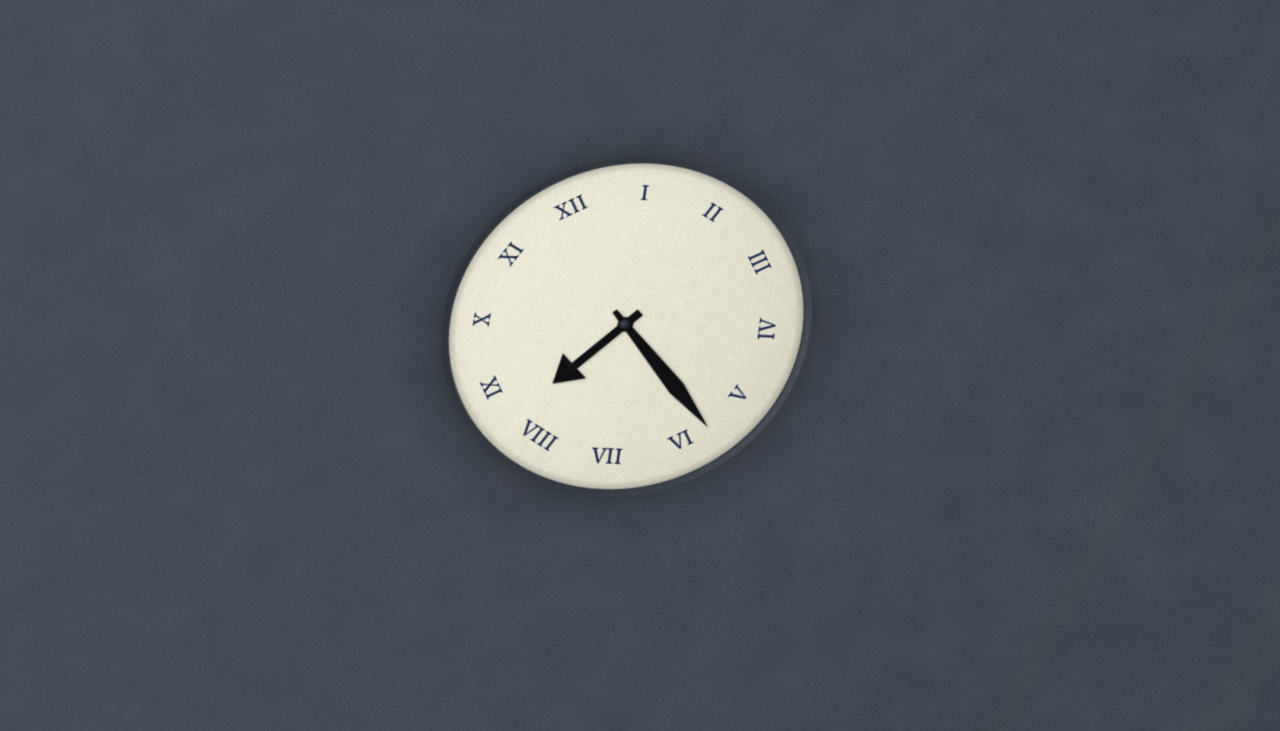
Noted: {"hour": 8, "minute": 28}
